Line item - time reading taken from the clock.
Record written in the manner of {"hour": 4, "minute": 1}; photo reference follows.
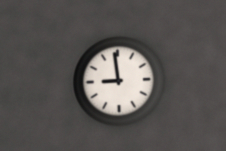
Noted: {"hour": 8, "minute": 59}
